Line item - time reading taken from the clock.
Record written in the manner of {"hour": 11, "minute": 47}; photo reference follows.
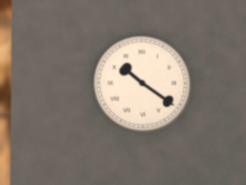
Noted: {"hour": 10, "minute": 21}
